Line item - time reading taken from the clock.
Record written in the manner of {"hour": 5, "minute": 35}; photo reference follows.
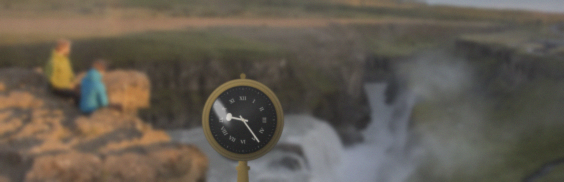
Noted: {"hour": 9, "minute": 24}
